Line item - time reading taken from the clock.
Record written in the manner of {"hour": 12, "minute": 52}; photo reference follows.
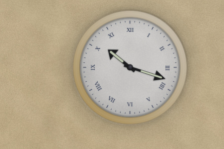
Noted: {"hour": 10, "minute": 18}
